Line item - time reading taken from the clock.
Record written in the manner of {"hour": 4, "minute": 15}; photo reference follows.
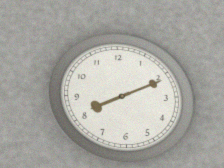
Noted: {"hour": 8, "minute": 11}
